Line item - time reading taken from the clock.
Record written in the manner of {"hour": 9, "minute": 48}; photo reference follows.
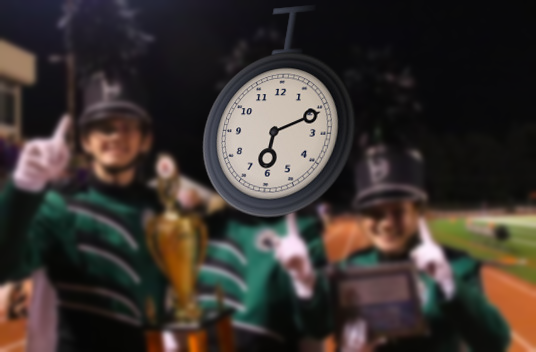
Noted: {"hour": 6, "minute": 11}
